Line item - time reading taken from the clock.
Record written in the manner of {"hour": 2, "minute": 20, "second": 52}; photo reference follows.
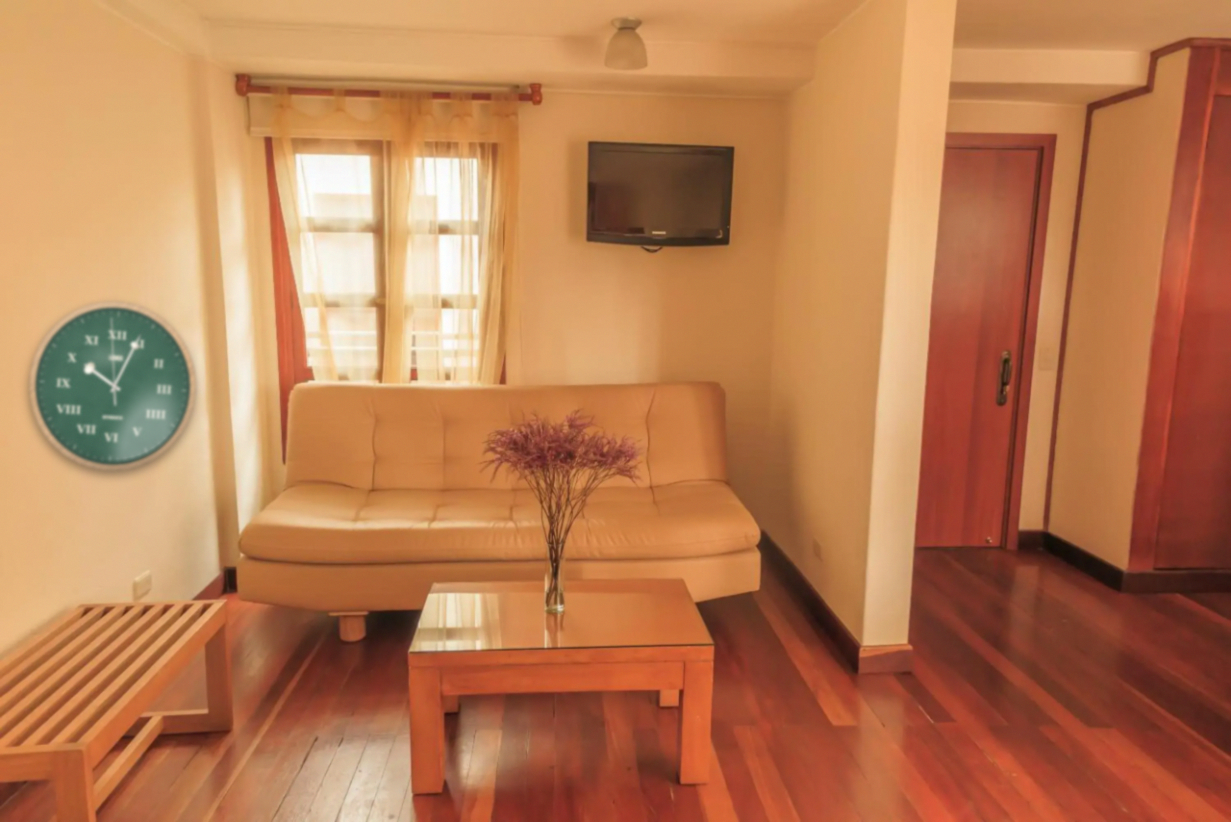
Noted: {"hour": 10, "minute": 3, "second": 59}
